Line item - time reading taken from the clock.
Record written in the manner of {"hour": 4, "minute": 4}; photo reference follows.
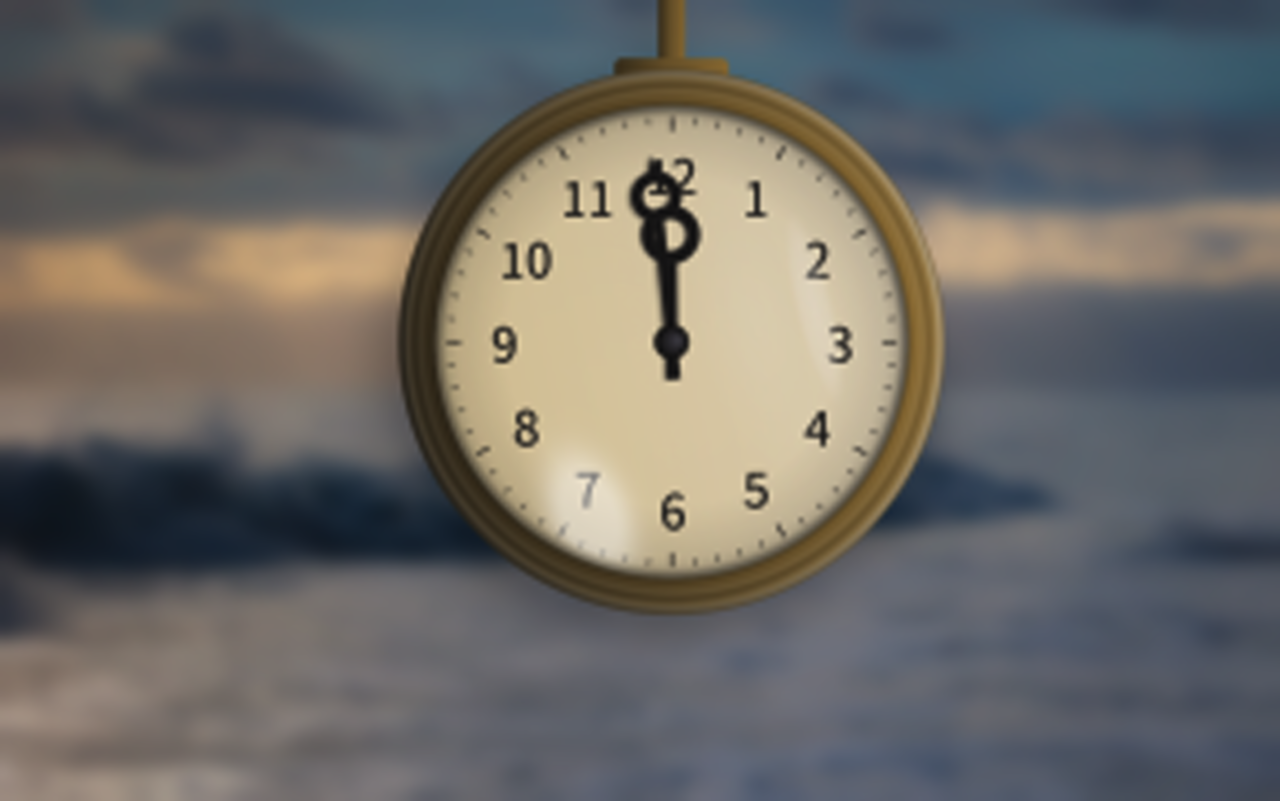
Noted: {"hour": 11, "minute": 59}
